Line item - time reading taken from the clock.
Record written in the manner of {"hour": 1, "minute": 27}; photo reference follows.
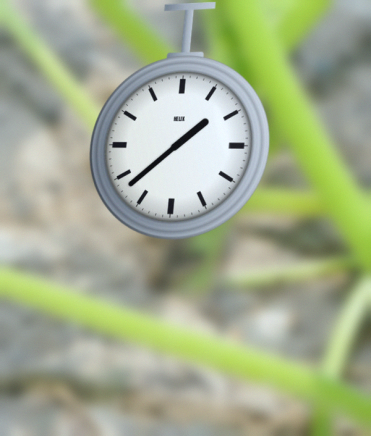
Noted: {"hour": 1, "minute": 38}
